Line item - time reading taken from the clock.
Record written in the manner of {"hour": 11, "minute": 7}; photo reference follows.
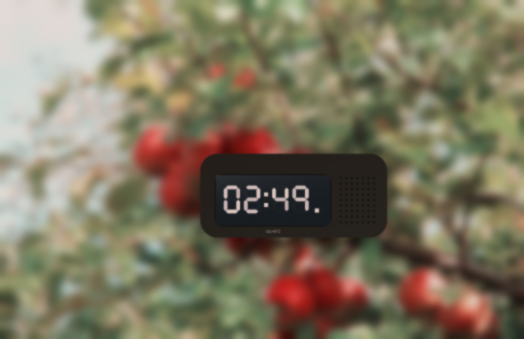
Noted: {"hour": 2, "minute": 49}
